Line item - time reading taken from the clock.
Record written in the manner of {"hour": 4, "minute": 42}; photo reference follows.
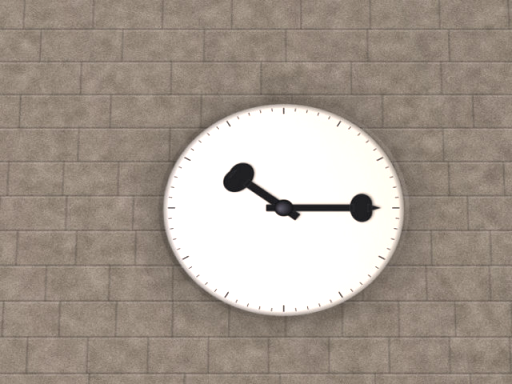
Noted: {"hour": 10, "minute": 15}
